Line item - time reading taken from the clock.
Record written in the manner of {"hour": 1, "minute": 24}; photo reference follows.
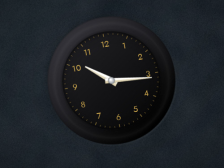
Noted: {"hour": 10, "minute": 16}
